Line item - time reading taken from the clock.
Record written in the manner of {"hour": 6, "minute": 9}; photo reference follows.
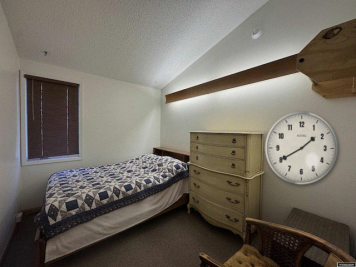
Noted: {"hour": 1, "minute": 40}
